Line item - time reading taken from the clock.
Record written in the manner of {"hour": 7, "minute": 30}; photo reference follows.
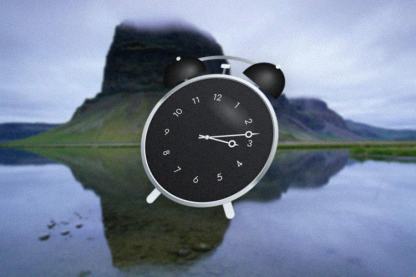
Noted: {"hour": 3, "minute": 13}
